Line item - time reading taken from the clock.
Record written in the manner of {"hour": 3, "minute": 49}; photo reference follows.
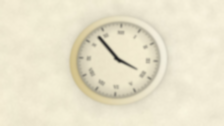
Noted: {"hour": 3, "minute": 53}
